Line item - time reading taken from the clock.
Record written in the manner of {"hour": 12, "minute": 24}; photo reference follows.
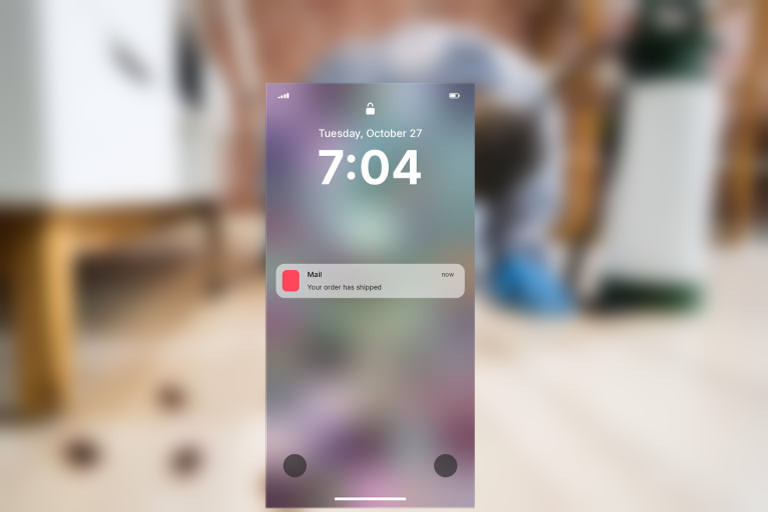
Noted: {"hour": 7, "minute": 4}
